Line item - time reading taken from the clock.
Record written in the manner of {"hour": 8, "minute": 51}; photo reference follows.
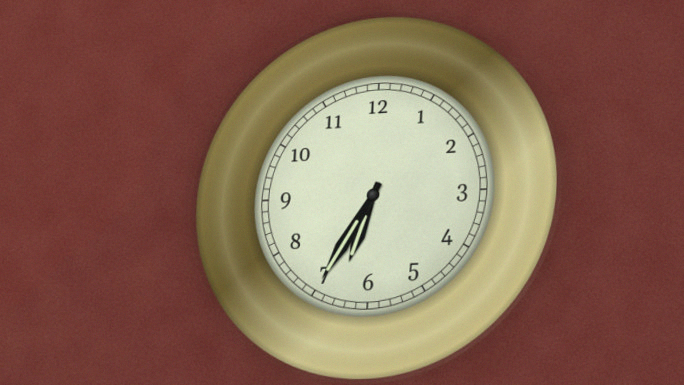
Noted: {"hour": 6, "minute": 35}
